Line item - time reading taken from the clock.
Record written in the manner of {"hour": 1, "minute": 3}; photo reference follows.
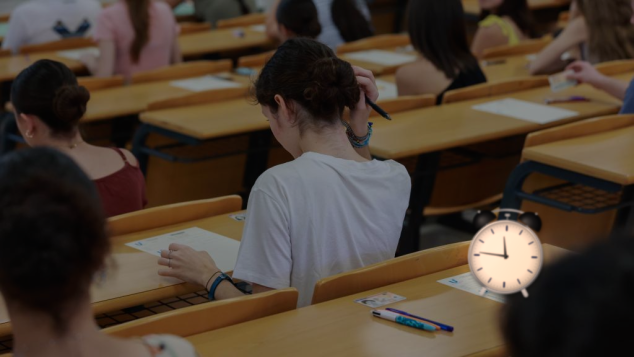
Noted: {"hour": 11, "minute": 46}
